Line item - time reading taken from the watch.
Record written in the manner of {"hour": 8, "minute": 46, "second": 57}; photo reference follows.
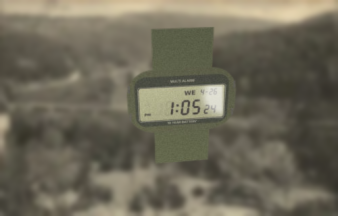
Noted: {"hour": 1, "minute": 5, "second": 24}
